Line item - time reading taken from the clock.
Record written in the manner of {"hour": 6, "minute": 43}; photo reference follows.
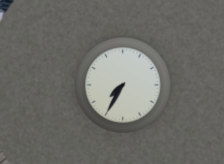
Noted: {"hour": 7, "minute": 35}
